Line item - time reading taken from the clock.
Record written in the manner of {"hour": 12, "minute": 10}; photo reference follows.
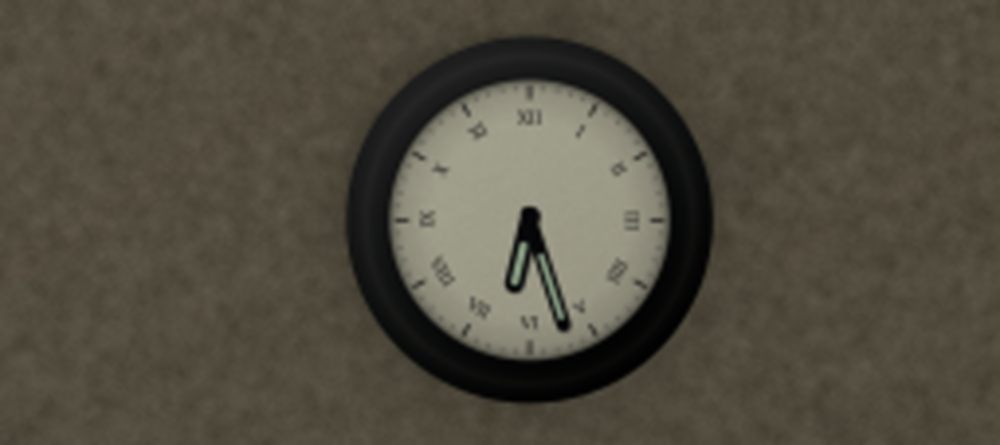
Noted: {"hour": 6, "minute": 27}
